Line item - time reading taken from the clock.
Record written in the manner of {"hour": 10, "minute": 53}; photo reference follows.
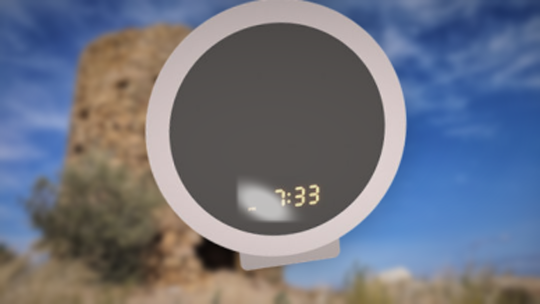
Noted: {"hour": 7, "minute": 33}
